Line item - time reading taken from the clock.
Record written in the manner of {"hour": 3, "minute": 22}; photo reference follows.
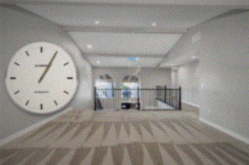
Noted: {"hour": 1, "minute": 5}
